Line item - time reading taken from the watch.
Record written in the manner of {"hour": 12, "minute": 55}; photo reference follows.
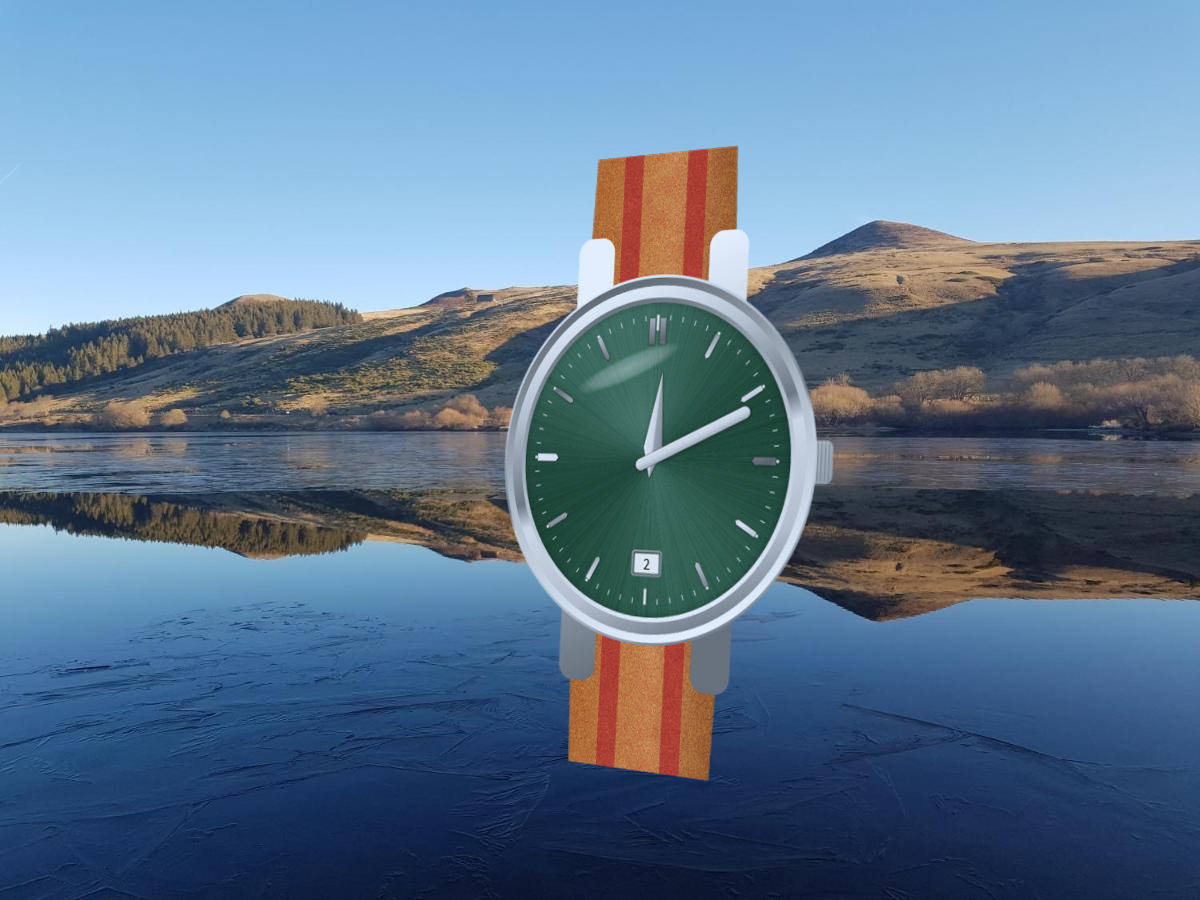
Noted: {"hour": 12, "minute": 11}
